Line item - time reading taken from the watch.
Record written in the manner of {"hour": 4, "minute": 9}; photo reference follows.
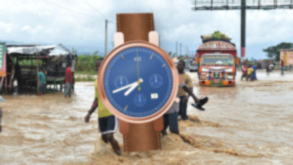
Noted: {"hour": 7, "minute": 42}
